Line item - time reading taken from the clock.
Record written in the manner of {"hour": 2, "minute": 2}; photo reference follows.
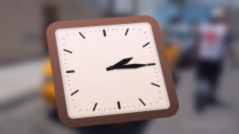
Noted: {"hour": 2, "minute": 15}
